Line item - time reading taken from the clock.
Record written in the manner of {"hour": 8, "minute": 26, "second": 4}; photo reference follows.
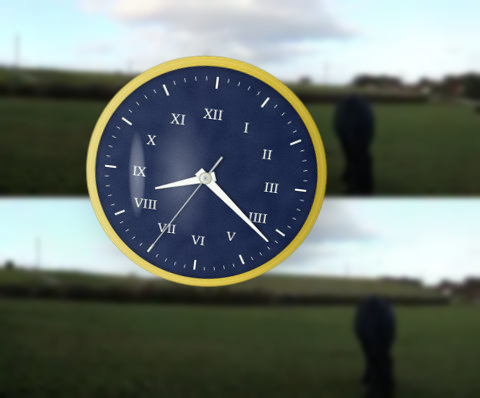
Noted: {"hour": 8, "minute": 21, "second": 35}
